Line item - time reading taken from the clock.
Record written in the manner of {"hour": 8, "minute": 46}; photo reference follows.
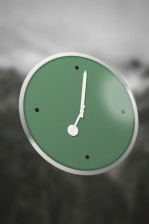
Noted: {"hour": 7, "minute": 2}
